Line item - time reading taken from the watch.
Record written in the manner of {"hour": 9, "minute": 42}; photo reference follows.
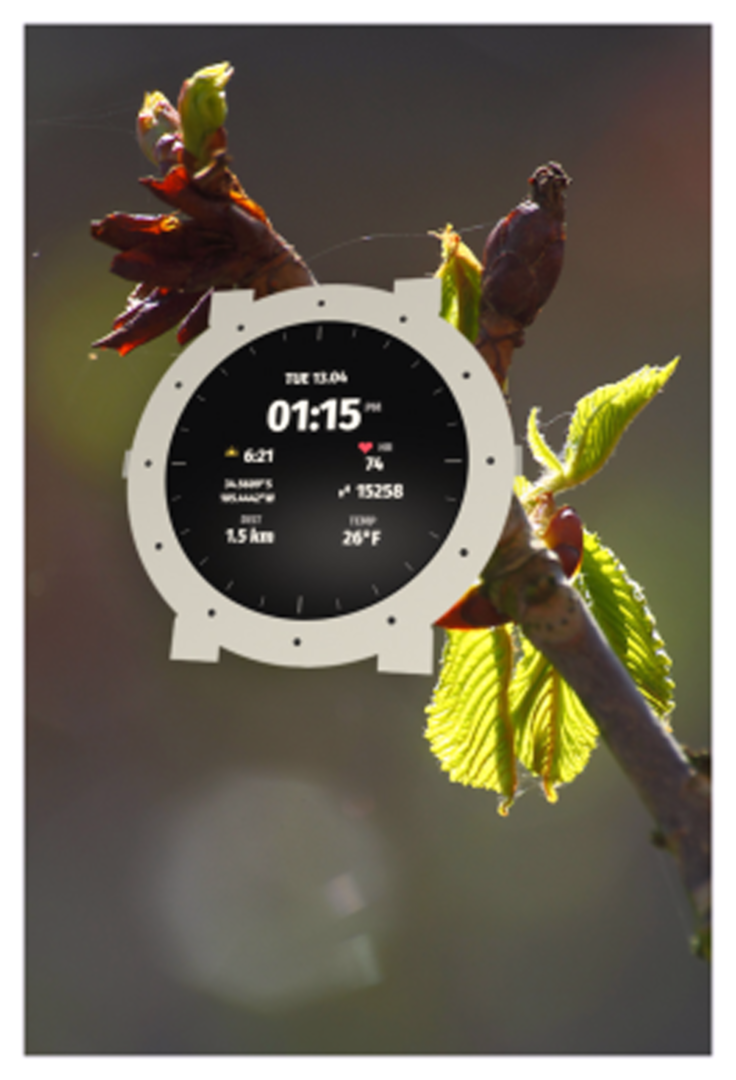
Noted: {"hour": 1, "minute": 15}
